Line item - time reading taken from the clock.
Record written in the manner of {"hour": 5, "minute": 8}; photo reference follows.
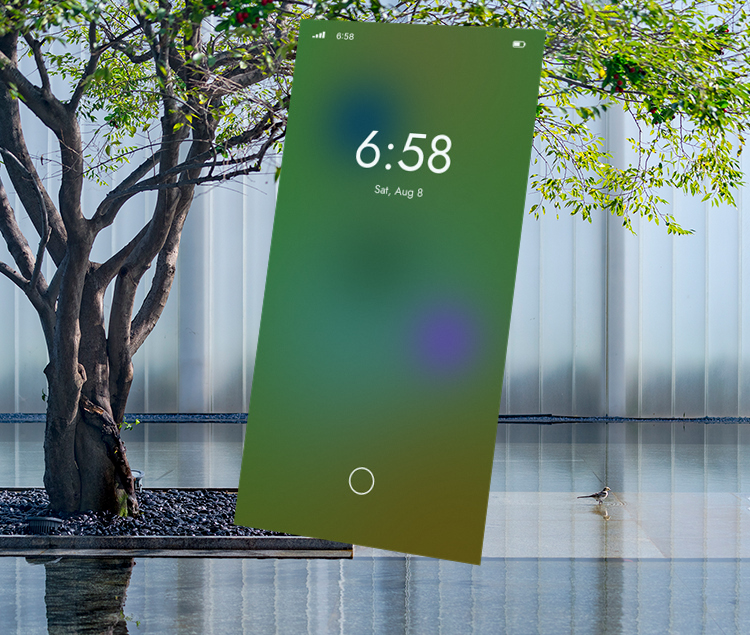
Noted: {"hour": 6, "minute": 58}
